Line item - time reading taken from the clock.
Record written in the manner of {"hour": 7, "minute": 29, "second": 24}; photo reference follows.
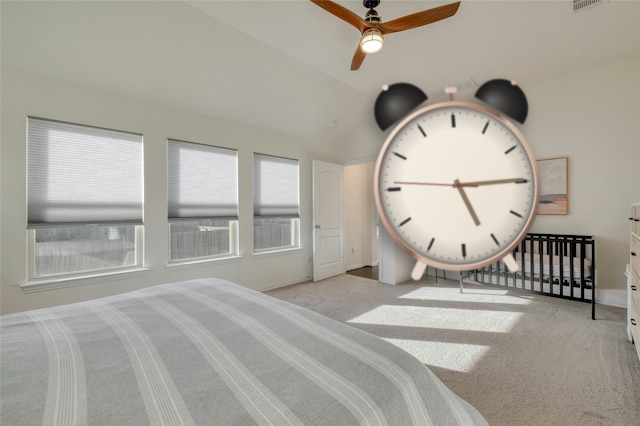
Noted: {"hour": 5, "minute": 14, "second": 46}
